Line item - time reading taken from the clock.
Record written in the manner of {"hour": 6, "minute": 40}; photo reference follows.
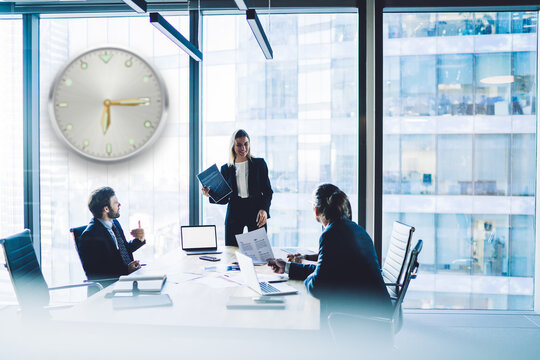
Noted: {"hour": 6, "minute": 15}
